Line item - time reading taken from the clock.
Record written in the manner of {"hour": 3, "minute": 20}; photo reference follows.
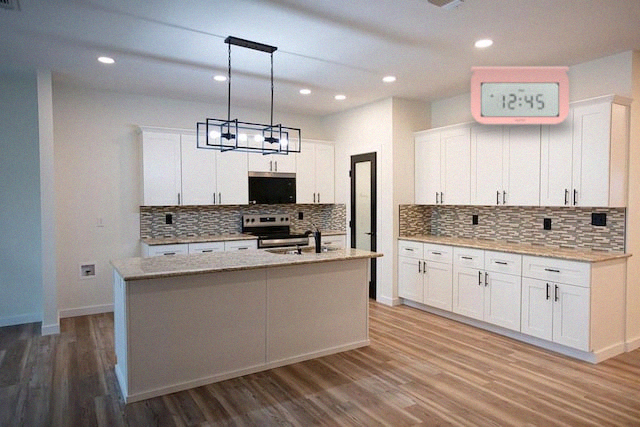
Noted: {"hour": 12, "minute": 45}
